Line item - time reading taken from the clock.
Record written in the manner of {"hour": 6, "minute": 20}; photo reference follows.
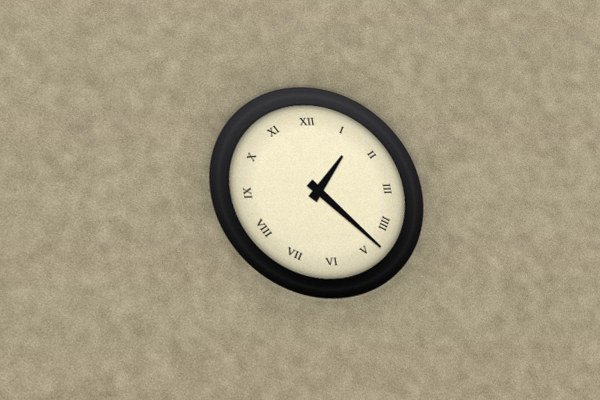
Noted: {"hour": 1, "minute": 23}
